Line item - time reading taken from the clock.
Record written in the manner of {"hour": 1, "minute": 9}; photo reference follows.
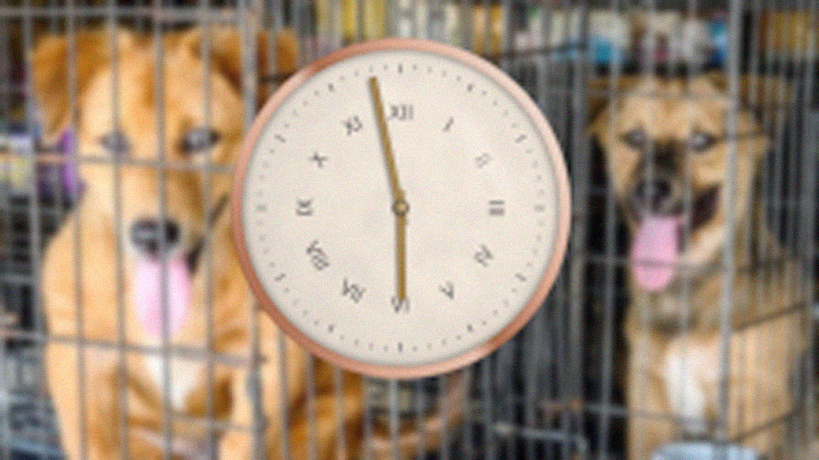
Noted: {"hour": 5, "minute": 58}
